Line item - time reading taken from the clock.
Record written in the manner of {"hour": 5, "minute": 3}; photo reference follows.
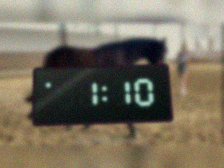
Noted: {"hour": 1, "minute": 10}
